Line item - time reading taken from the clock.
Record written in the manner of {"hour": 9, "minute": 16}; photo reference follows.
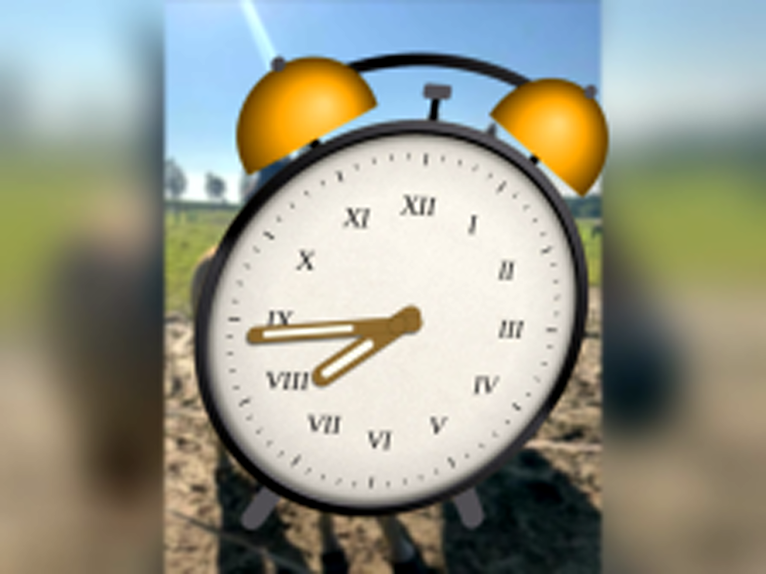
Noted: {"hour": 7, "minute": 44}
